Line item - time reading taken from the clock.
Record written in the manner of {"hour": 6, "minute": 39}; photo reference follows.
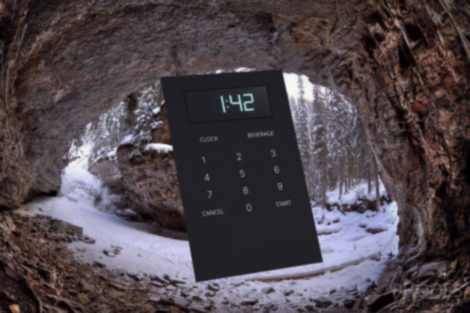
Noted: {"hour": 1, "minute": 42}
